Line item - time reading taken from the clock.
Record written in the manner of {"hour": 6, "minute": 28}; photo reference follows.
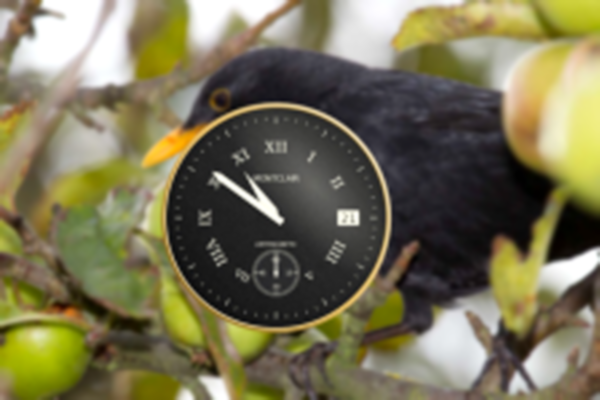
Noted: {"hour": 10, "minute": 51}
